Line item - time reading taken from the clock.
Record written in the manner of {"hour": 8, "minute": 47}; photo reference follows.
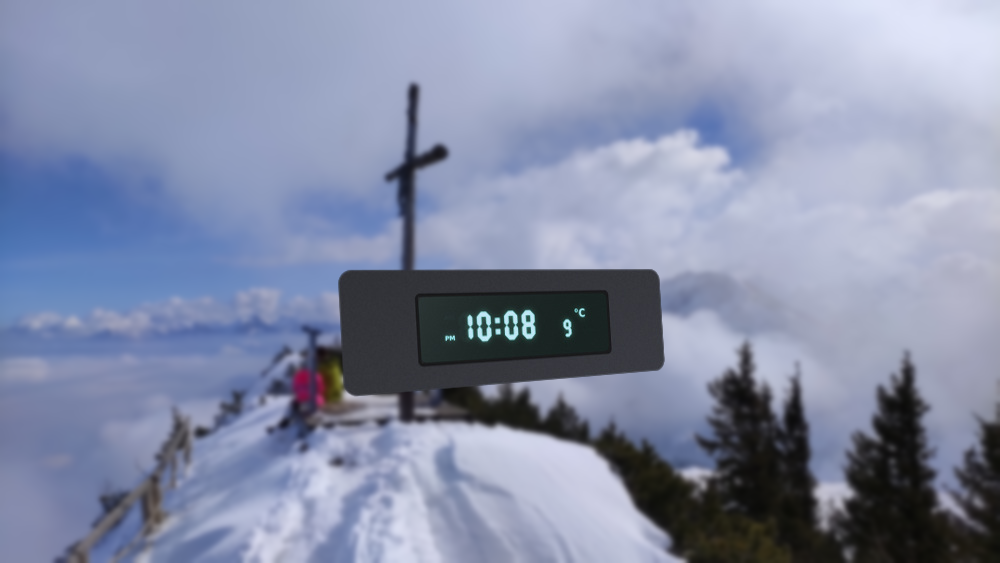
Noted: {"hour": 10, "minute": 8}
